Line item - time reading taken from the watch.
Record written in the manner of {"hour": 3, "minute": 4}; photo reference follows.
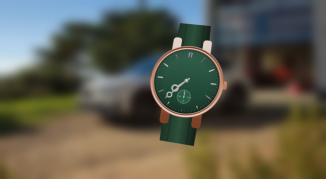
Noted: {"hour": 7, "minute": 37}
